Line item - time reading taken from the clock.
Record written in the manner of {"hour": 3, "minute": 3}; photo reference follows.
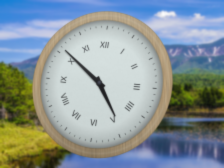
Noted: {"hour": 4, "minute": 51}
